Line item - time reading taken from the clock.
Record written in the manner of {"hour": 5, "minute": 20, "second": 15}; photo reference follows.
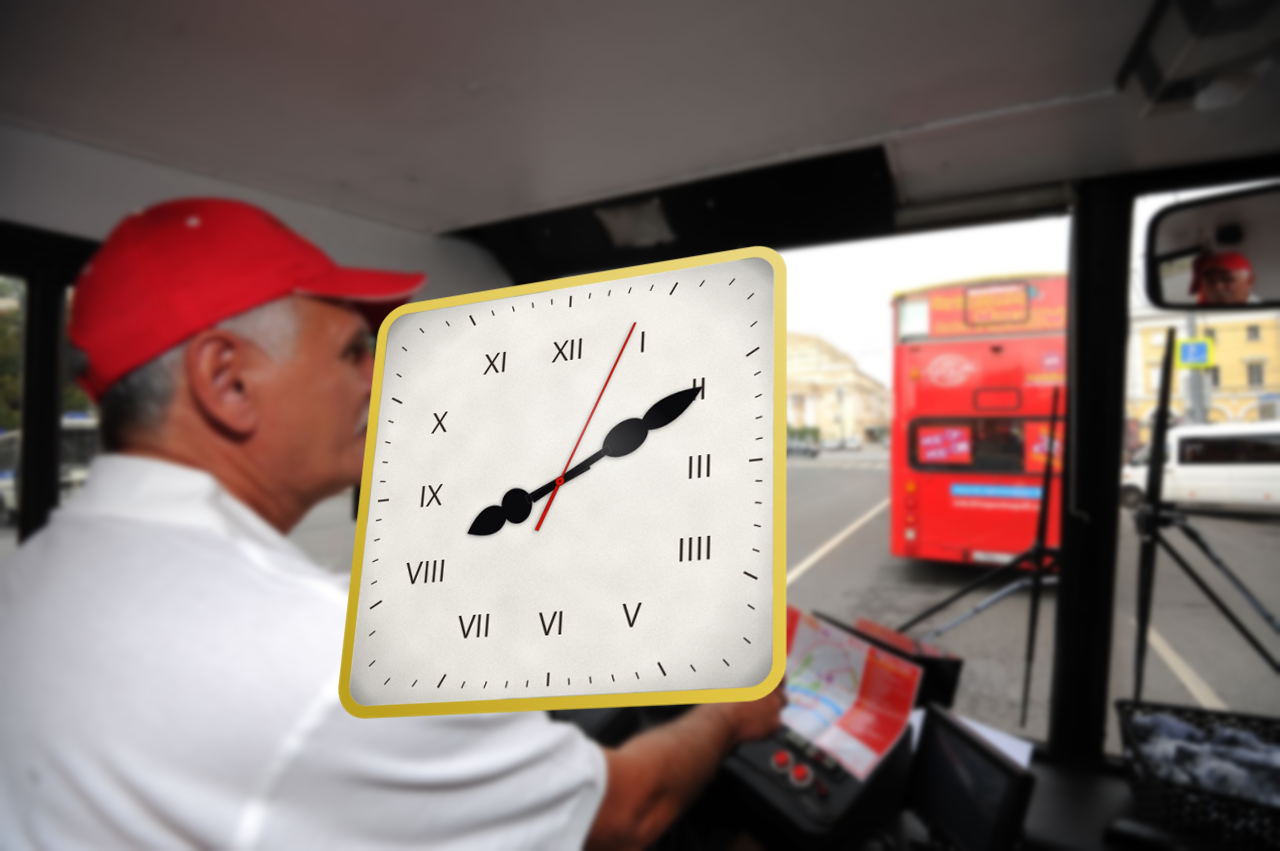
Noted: {"hour": 8, "minute": 10, "second": 4}
